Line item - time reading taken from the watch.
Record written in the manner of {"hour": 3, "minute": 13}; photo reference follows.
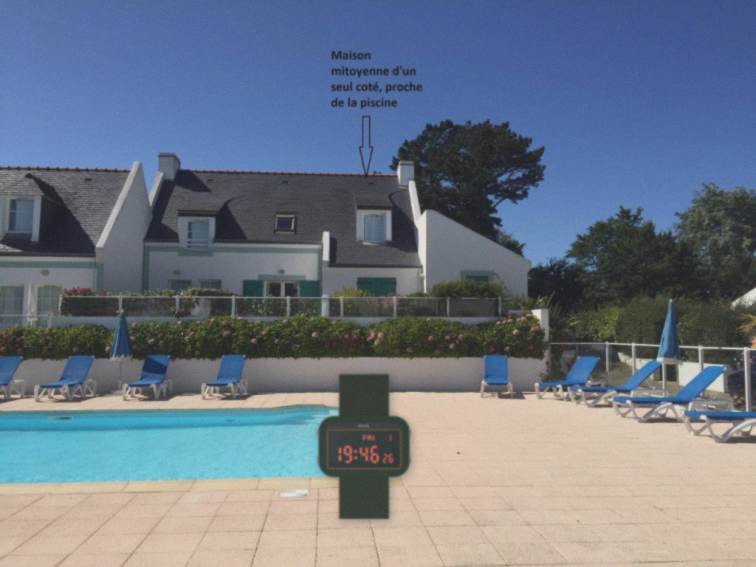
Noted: {"hour": 19, "minute": 46}
